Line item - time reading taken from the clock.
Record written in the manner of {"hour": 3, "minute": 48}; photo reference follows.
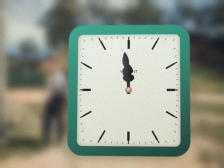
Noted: {"hour": 11, "minute": 59}
